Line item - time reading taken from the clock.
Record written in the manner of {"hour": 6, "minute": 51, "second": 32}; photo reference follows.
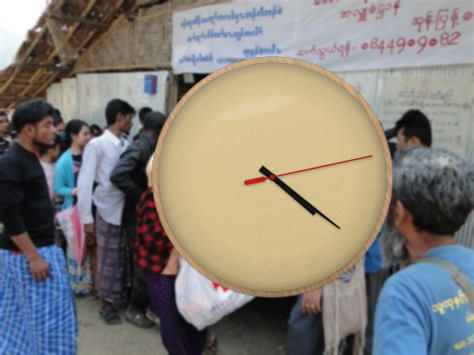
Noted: {"hour": 4, "minute": 21, "second": 13}
